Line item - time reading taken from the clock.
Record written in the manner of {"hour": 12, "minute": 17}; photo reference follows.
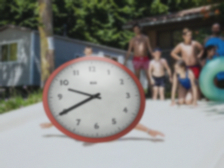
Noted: {"hour": 9, "minute": 40}
